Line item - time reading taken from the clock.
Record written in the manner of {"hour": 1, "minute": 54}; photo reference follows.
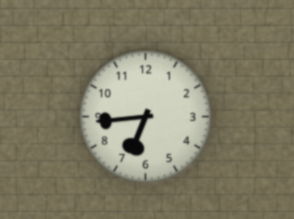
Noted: {"hour": 6, "minute": 44}
